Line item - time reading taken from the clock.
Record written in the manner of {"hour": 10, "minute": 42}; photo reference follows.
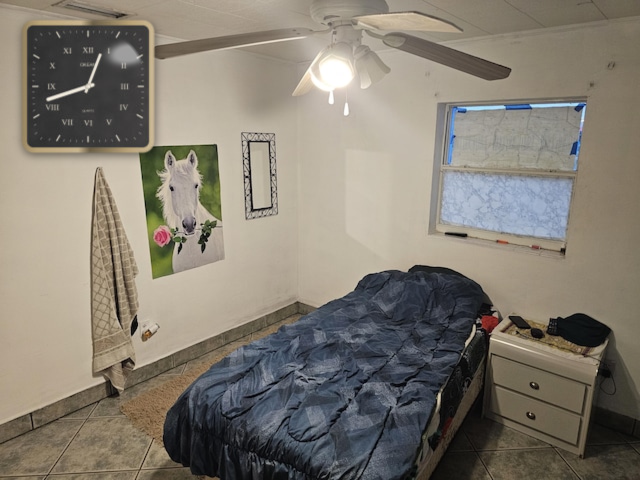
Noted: {"hour": 12, "minute": 42}
